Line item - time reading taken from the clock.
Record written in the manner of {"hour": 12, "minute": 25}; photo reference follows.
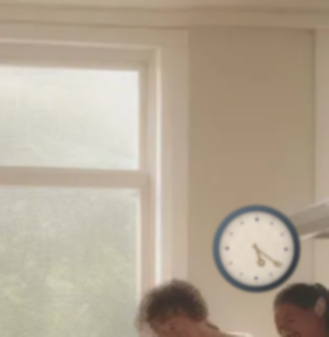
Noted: {"hour": 5, "minute": 21}
